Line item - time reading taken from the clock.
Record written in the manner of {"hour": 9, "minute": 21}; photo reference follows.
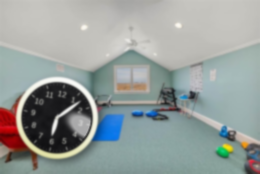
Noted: {"hour": 6, "minute": 7}
